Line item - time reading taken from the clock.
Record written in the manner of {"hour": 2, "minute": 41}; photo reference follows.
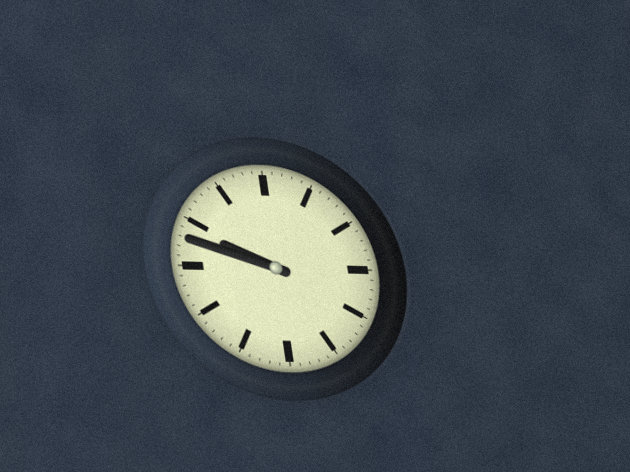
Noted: {"hour": 9, "minute": 48}
